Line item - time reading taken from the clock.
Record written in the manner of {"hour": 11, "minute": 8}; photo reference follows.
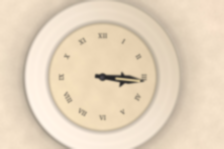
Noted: {"hour": 3, "minute": 16}
